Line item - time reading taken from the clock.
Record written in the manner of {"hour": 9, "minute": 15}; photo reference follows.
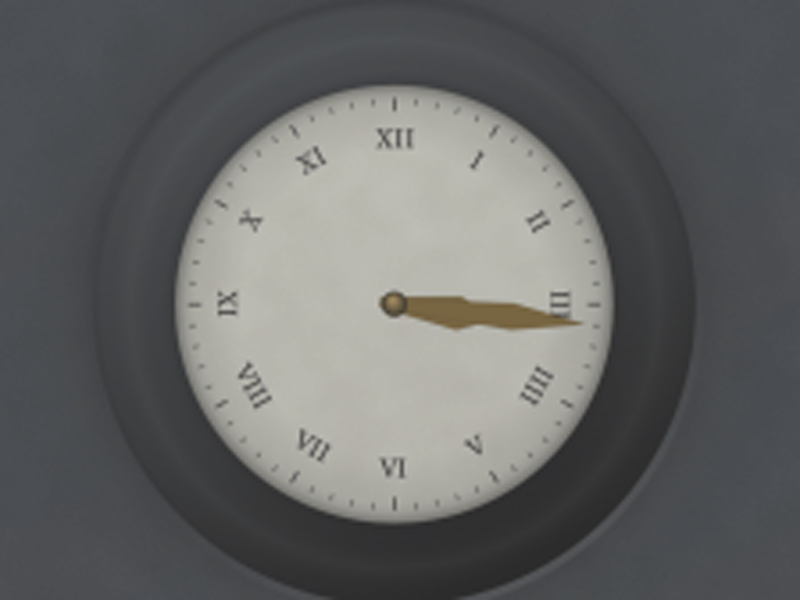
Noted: {"hour": 3, "minute": 16}
